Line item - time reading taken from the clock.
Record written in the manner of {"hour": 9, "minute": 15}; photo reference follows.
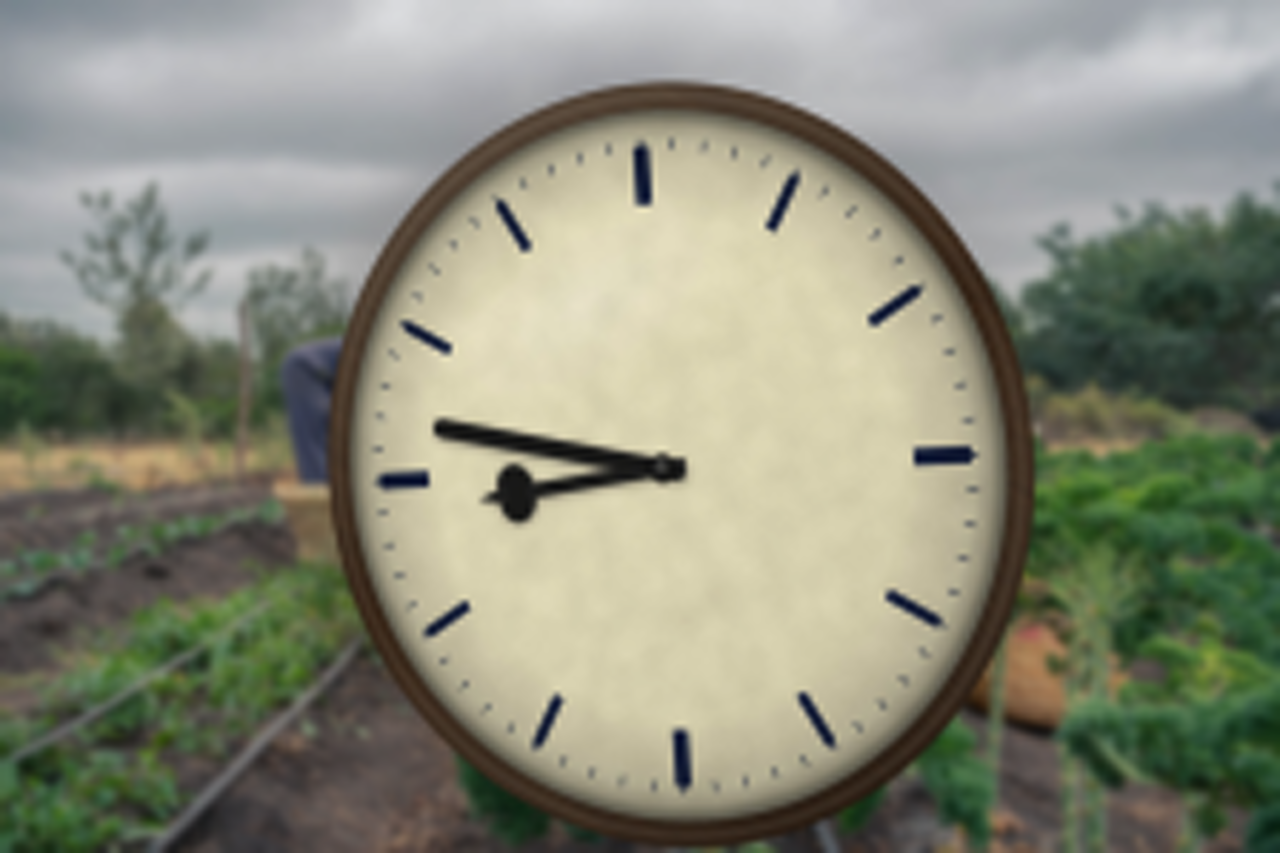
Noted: {"hour": 8, "minute": 47}
